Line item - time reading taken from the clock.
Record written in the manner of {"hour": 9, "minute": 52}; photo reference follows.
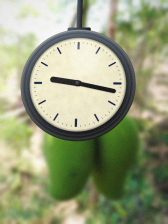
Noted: {"hour": 9, "minute": 17}
